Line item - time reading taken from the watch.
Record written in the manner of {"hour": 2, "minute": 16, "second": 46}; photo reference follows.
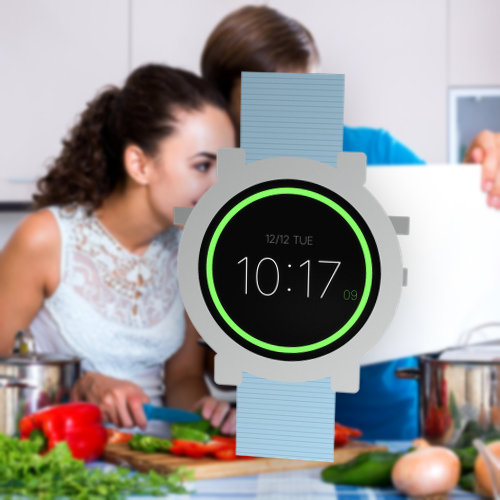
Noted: {"hour": 10, "minute": 17, "second": 9}
